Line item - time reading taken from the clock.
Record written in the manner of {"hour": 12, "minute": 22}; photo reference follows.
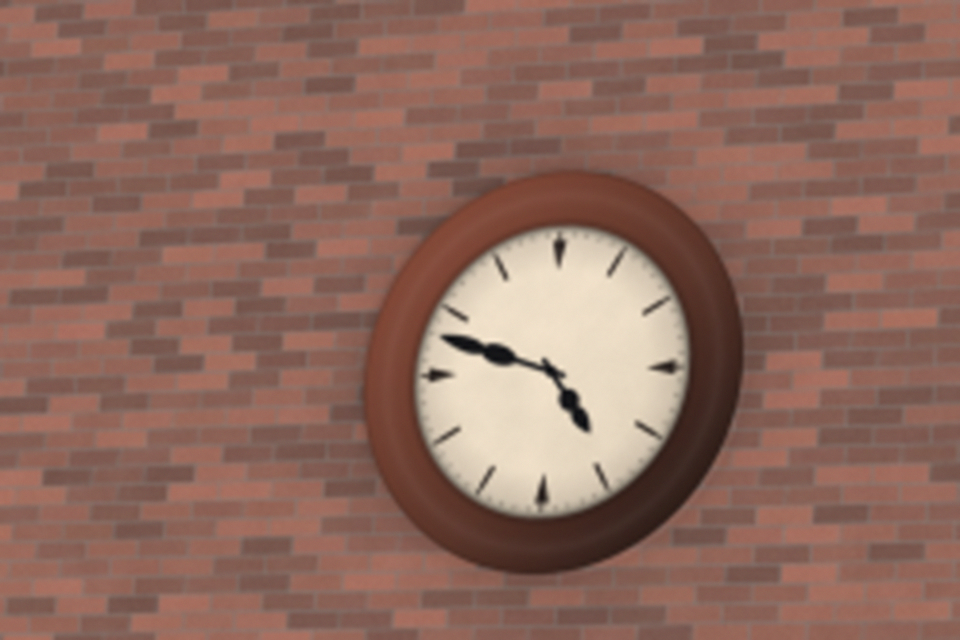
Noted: {"hour": 4, "minute": 48}
